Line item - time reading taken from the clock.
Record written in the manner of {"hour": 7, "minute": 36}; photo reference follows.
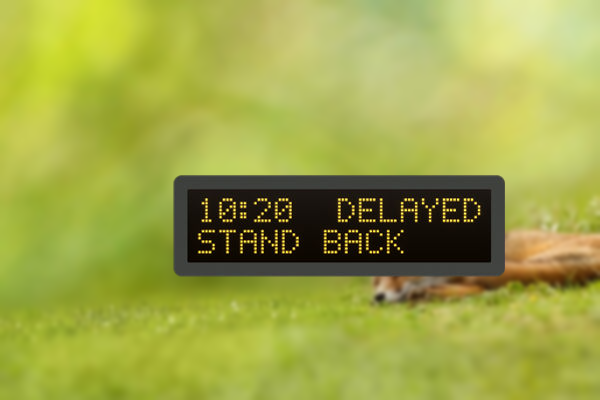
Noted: {"hour": 10, "minute": 20}
